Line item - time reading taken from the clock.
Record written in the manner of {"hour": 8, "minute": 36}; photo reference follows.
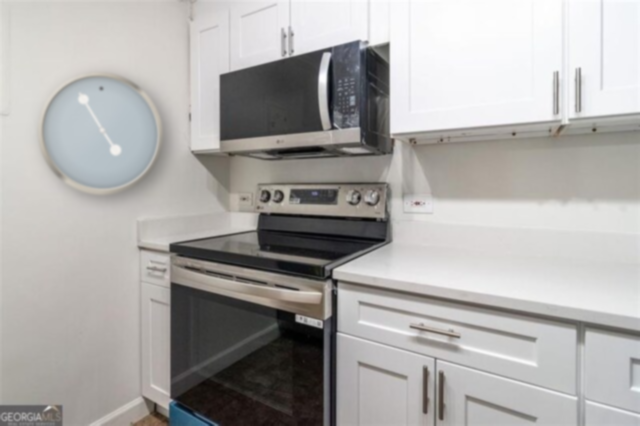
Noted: {"hour": 4, "minute": 55}
